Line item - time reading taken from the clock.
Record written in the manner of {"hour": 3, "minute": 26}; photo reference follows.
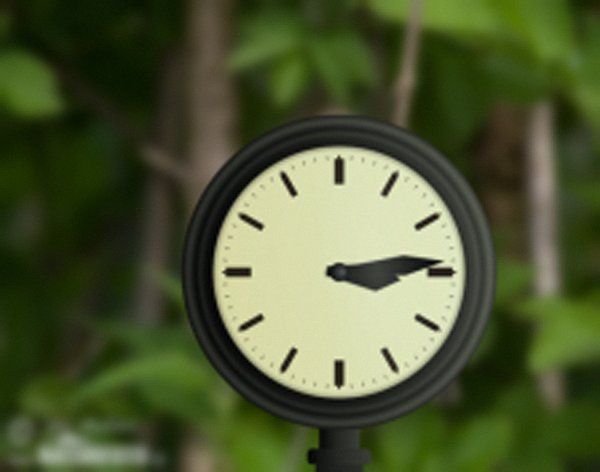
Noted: {"hour": 3, "minute": 14}
